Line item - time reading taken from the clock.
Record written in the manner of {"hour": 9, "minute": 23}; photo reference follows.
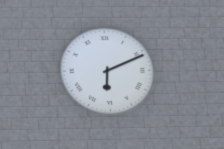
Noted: {"hour": 6, "minute": 11}
